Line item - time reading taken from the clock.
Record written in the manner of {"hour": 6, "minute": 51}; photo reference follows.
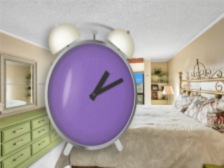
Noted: {"hour": 1, "minute": 11}
